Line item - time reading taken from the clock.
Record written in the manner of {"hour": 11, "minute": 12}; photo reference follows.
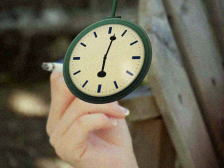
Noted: {"hour": 6, "minute": 2}
